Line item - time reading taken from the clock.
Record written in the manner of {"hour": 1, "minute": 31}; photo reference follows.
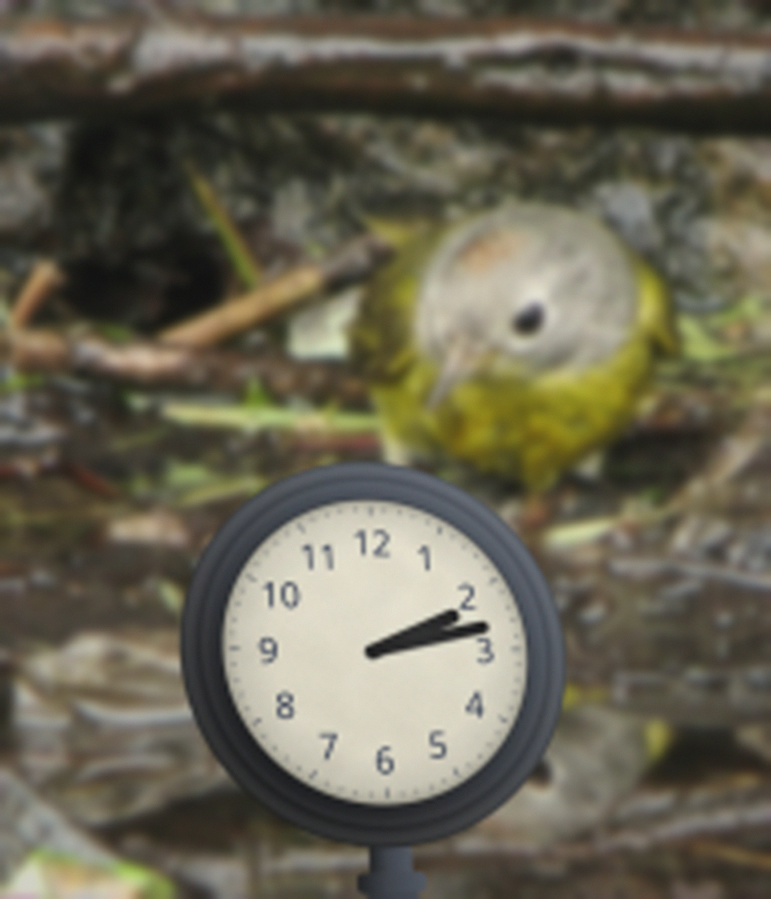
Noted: {"hour": 2, "minute": 13}
